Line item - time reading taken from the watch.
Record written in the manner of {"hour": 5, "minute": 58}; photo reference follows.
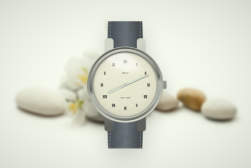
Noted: {"hour": 8, "minute": 11}
